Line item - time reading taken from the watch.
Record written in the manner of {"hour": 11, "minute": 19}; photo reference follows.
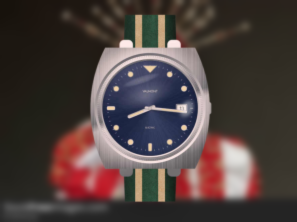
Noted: {"hour": 8, "minute": 16}
